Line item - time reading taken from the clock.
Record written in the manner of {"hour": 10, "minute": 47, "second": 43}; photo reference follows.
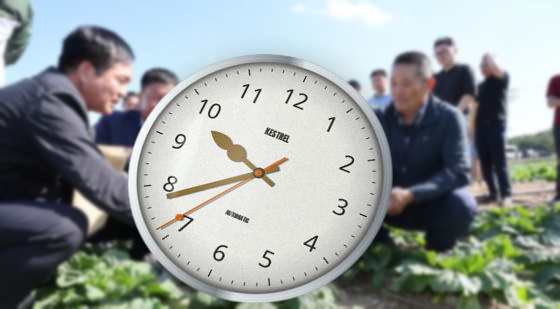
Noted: {"hour": 9, "minute": 38, "second": 36}
